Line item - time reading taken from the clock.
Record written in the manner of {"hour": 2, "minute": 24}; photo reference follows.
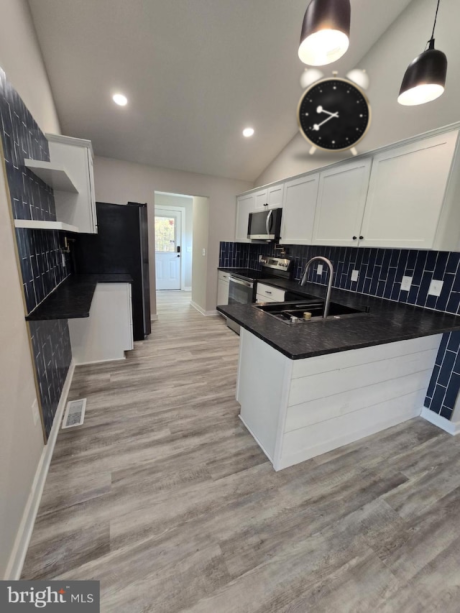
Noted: {"hour": 9, "minute": 39}
